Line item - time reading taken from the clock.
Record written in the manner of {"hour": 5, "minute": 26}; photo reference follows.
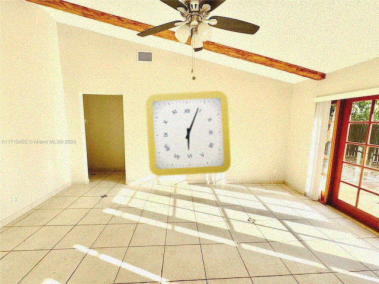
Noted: {"hour": 6, "minute": 4}
